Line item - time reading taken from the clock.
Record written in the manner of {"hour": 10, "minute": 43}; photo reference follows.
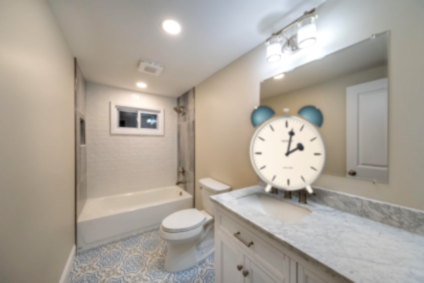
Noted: {"hour": 2, "minute": 2}
